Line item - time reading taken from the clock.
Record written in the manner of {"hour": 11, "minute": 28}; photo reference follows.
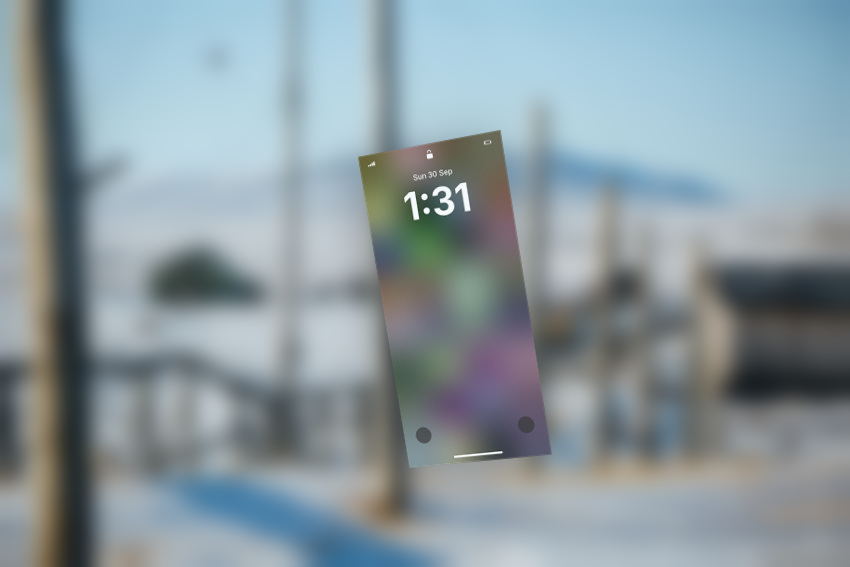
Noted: {"hour": 1, "minute": 31}
